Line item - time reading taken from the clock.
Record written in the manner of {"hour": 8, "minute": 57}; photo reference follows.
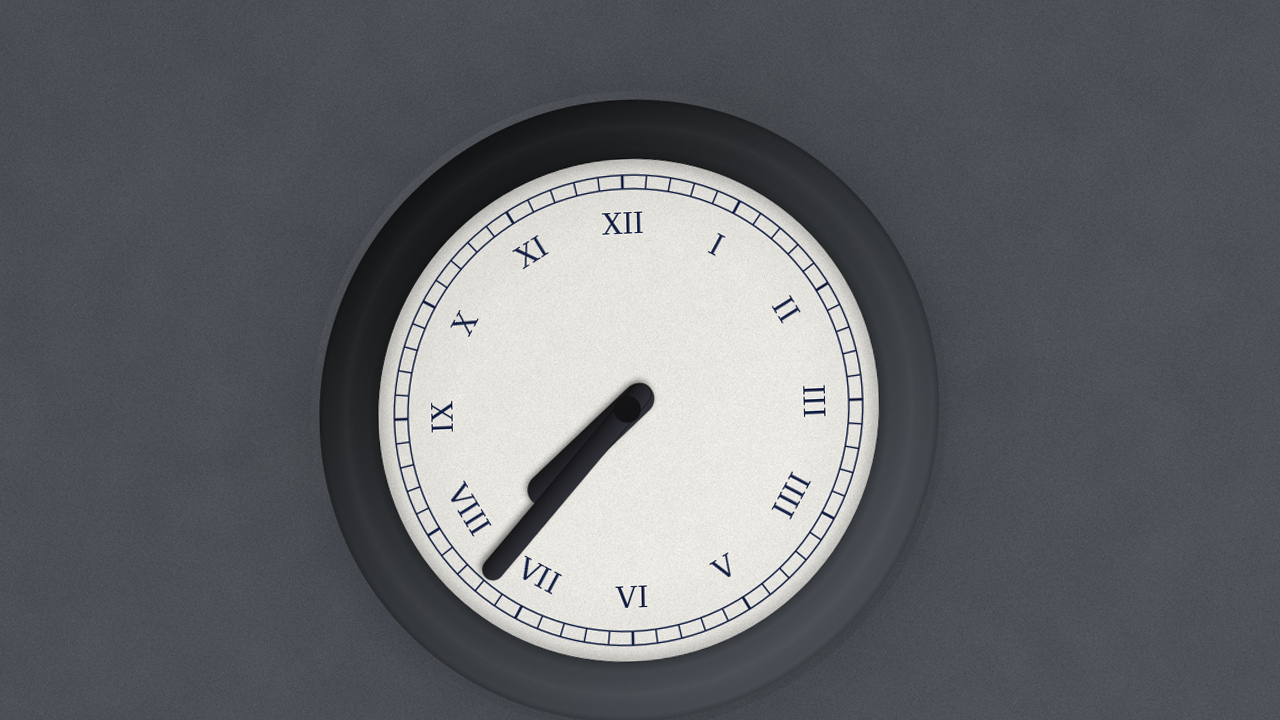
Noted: {"hour": 7, "minute": 37}
